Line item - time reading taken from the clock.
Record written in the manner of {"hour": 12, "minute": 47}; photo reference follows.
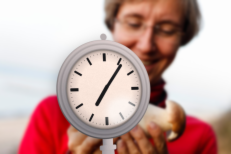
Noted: {"hour": 7, "minute": 6}
